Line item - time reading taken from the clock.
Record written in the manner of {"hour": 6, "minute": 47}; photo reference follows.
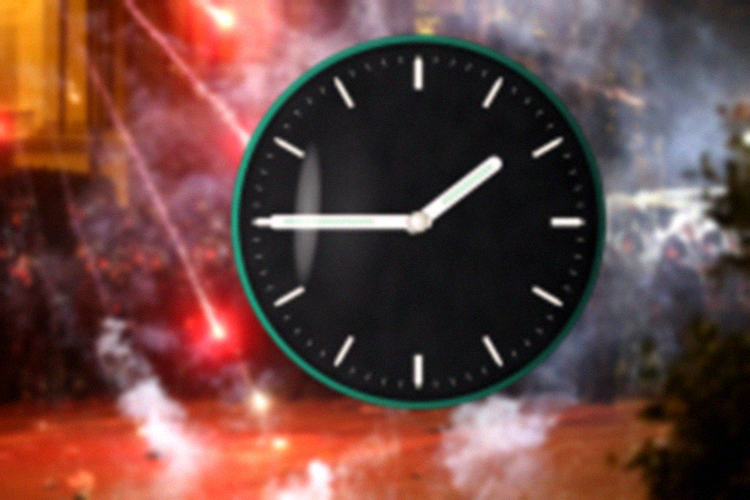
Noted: {"hour": 1, "minute": 45}
